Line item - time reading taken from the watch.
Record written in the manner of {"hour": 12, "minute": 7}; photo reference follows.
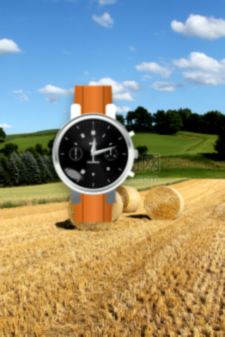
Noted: {"hour": 12, "minute": 12}
